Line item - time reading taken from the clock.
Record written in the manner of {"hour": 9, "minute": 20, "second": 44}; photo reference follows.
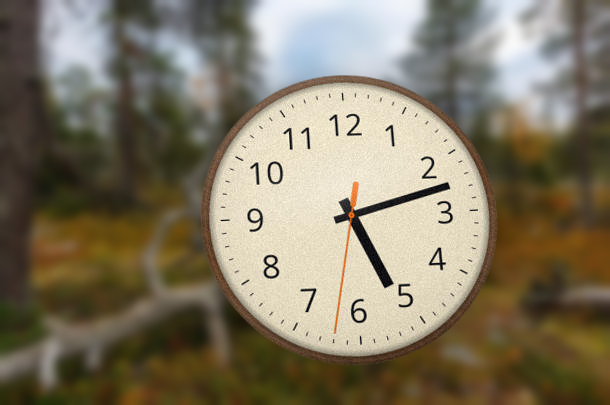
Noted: {"hour": 5, "minute": 12, "second": 32}
